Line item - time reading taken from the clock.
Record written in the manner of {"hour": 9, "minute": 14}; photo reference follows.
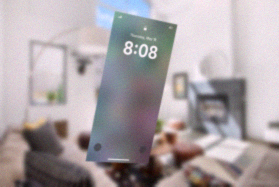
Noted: {"hour": 8, "minute": 8}
